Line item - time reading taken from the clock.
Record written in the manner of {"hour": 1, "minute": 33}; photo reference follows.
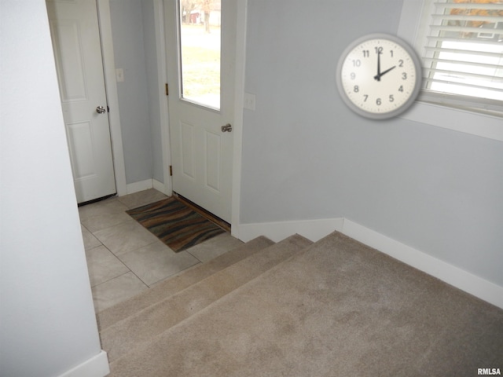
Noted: {"hour": 2, "minute": 0}
